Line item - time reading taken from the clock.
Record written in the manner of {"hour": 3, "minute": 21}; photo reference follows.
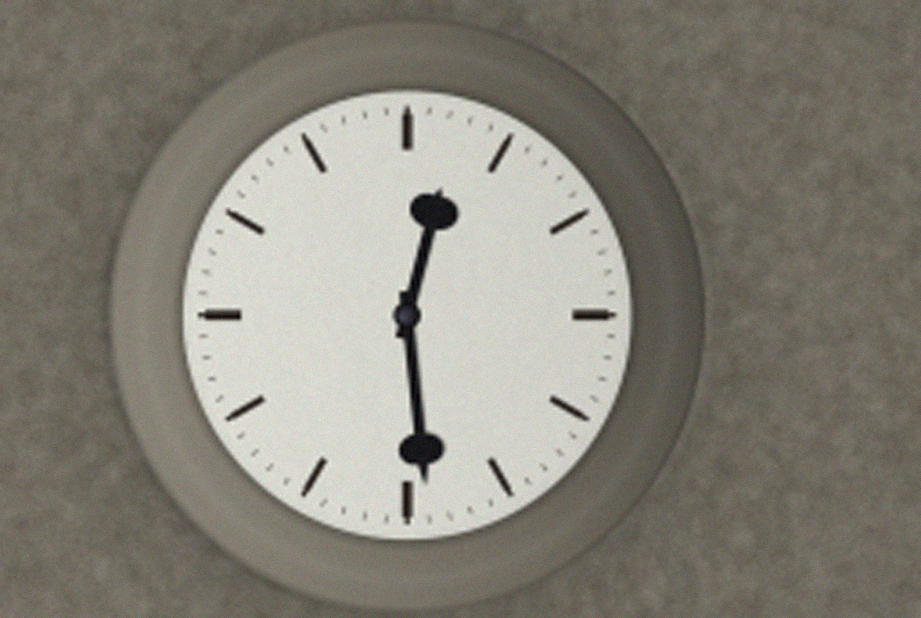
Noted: {"hour": 12, "minute": 29}
